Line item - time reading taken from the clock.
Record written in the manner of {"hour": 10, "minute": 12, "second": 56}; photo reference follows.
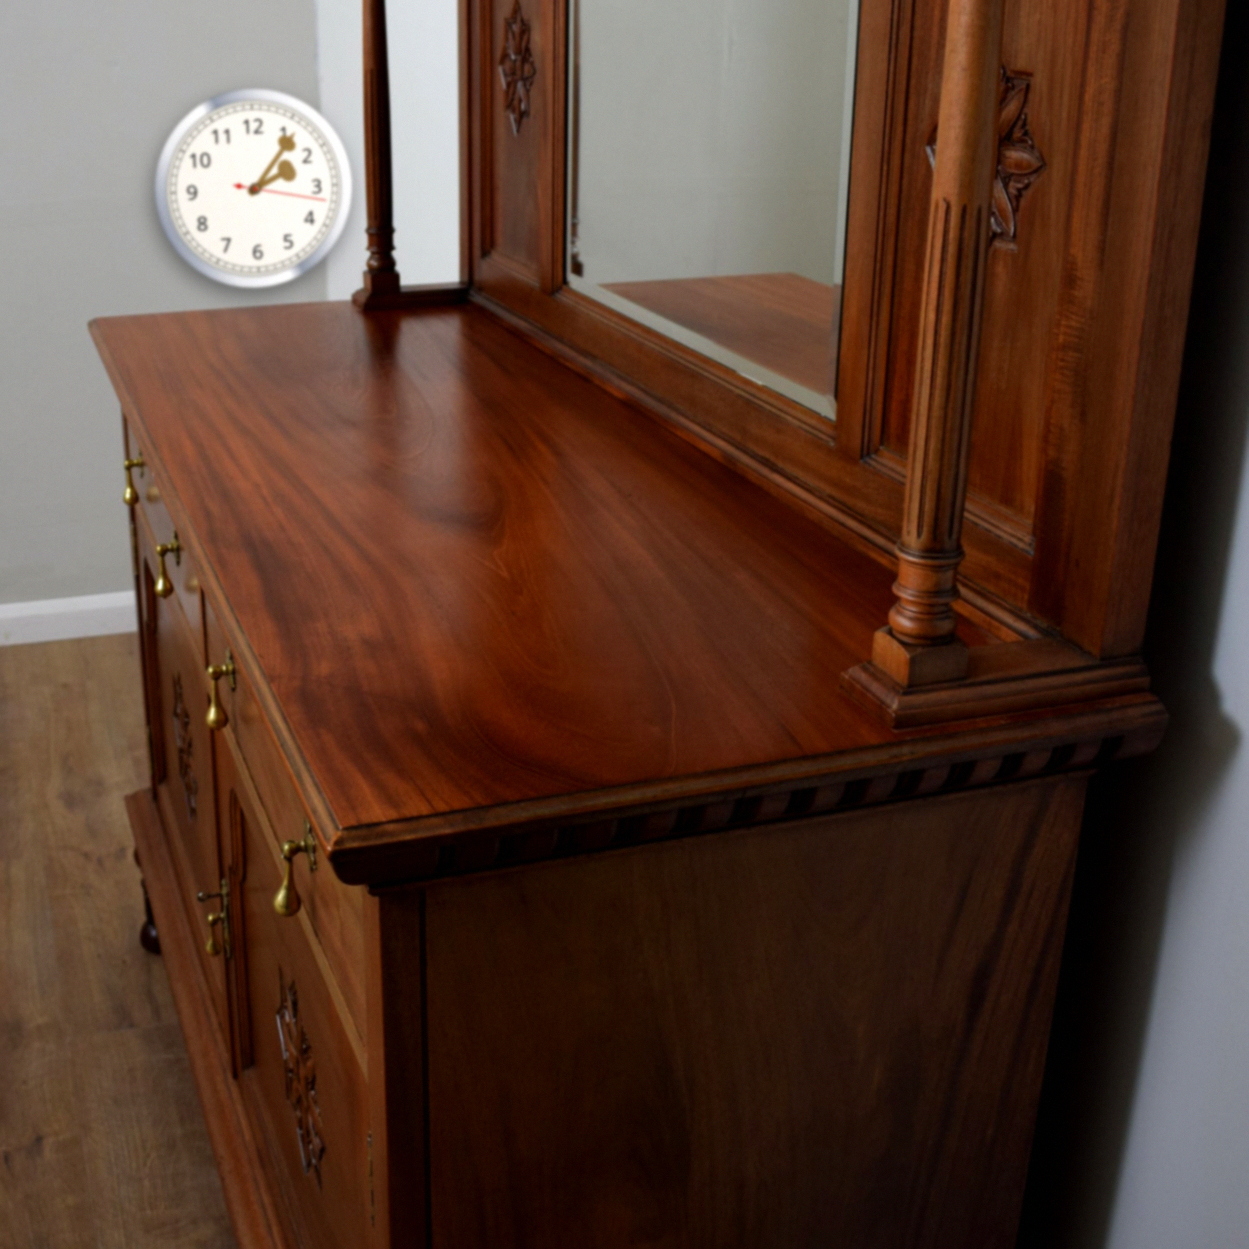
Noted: {"hour": 2, "minute": 6, "second": 17}
